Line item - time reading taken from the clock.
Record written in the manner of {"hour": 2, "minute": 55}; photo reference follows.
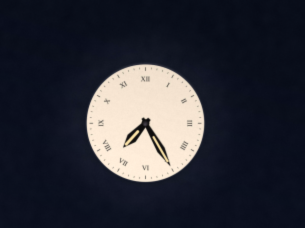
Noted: {"hour": 7, "minute": 25}
